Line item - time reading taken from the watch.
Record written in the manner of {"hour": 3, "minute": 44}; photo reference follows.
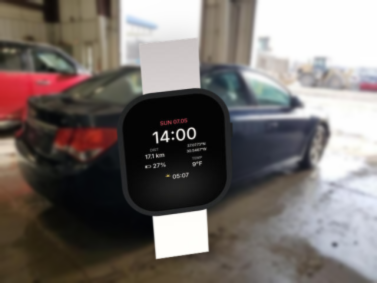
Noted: {"hour": 14, "minute": 0}
